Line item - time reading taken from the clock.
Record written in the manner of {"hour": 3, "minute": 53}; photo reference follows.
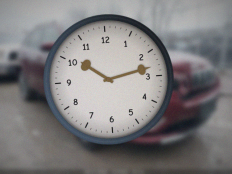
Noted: {"hour": 10, "minute": 13}
